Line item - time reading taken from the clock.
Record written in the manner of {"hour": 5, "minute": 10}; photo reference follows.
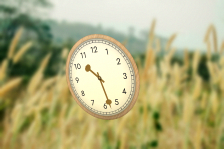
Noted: {"hour": 10, "minute": 28}
